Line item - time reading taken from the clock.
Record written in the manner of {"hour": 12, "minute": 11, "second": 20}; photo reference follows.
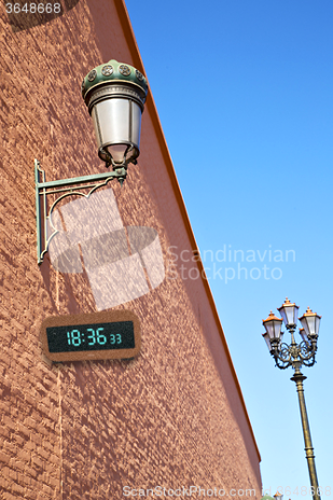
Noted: {"hour": 18, "minute": 36, "second": 33}
